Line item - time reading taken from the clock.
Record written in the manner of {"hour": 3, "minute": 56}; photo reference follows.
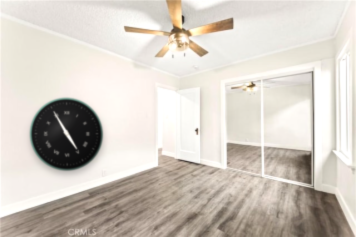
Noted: {"hour": 4, "minute": 55}
